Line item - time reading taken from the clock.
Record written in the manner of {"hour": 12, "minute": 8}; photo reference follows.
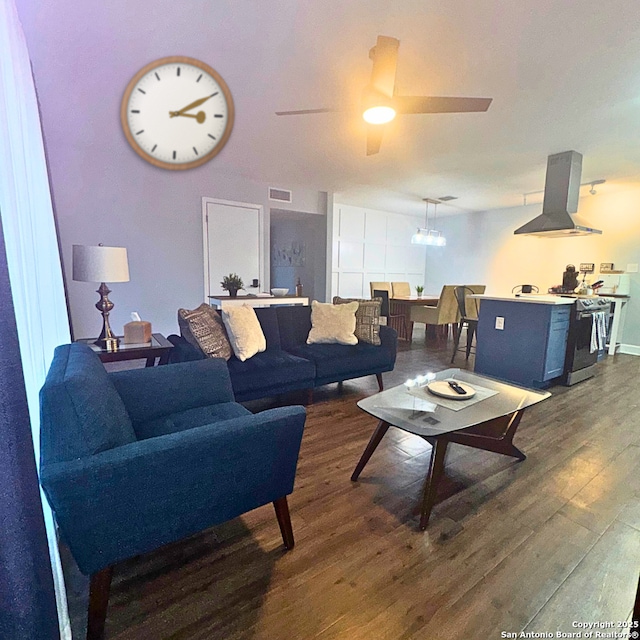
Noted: {"hour": 3, "minute": 10}
